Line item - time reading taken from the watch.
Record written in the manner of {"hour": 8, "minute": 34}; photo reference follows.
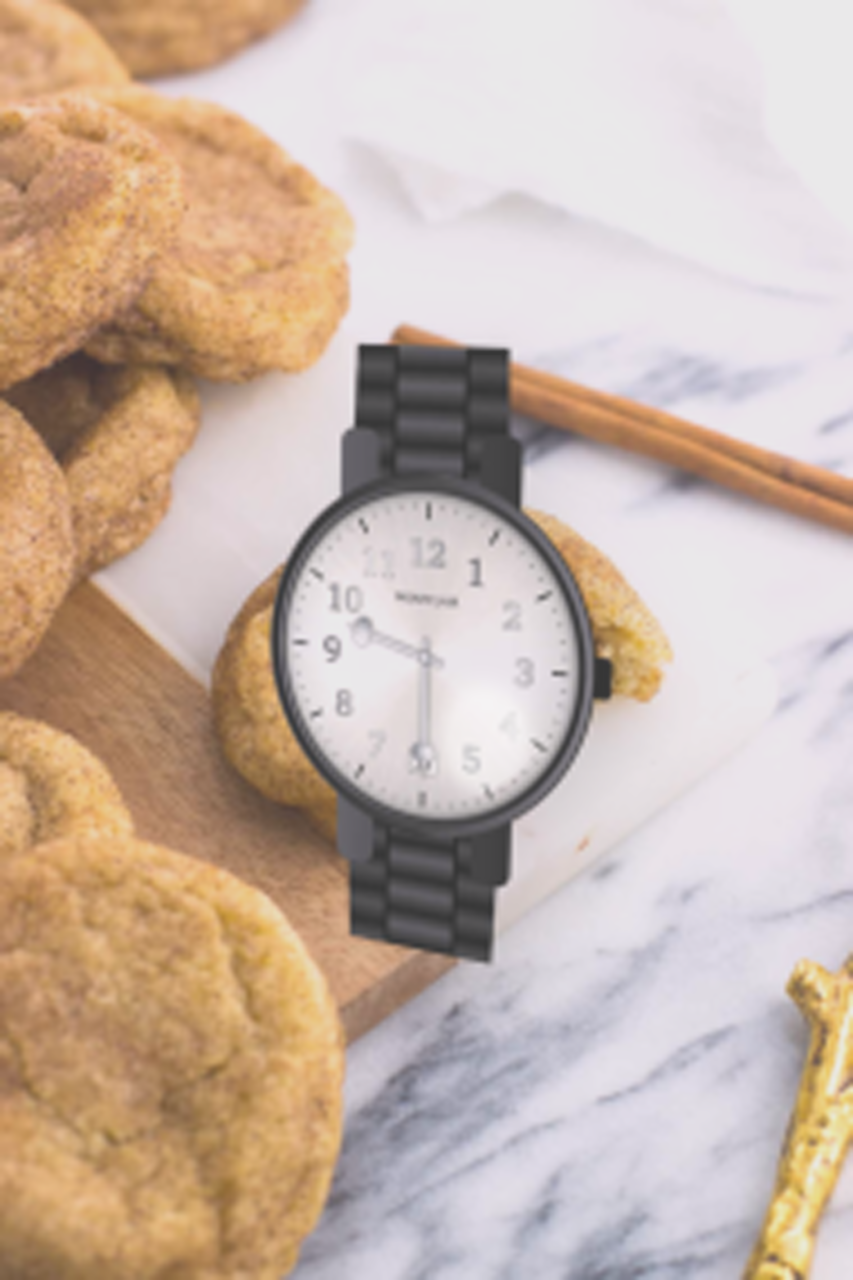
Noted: {"hour": 9, "minute": 30}
